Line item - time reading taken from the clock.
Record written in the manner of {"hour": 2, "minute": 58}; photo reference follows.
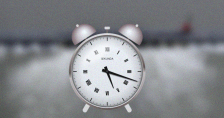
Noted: {"hour": 5, "minute": 18}
